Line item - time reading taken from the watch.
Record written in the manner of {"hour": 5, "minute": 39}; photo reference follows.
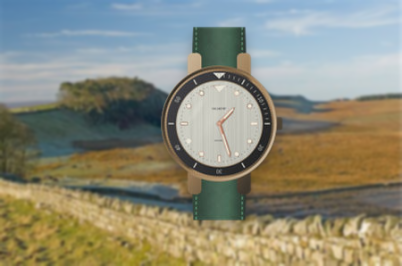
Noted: {"hour": 1, "minute": 27}
